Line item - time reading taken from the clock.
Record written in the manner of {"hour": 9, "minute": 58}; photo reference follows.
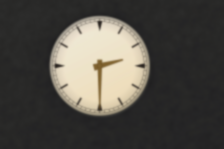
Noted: {"hour": 2, "minute": 30}
